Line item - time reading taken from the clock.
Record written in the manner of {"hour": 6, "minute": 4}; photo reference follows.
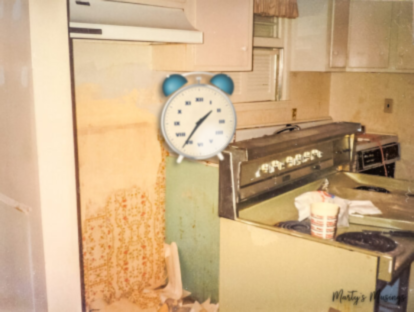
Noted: {"hour": 1, "minute": 36}
